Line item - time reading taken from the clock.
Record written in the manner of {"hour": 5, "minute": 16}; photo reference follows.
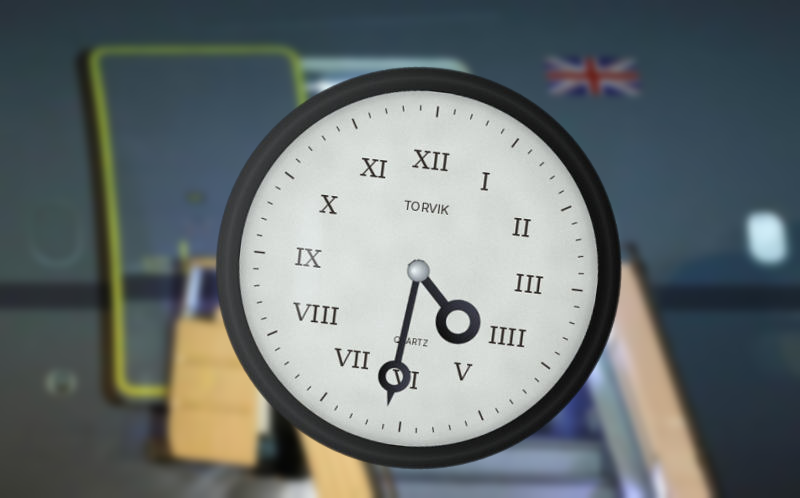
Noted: {"hour": 4, "minute": 31}
